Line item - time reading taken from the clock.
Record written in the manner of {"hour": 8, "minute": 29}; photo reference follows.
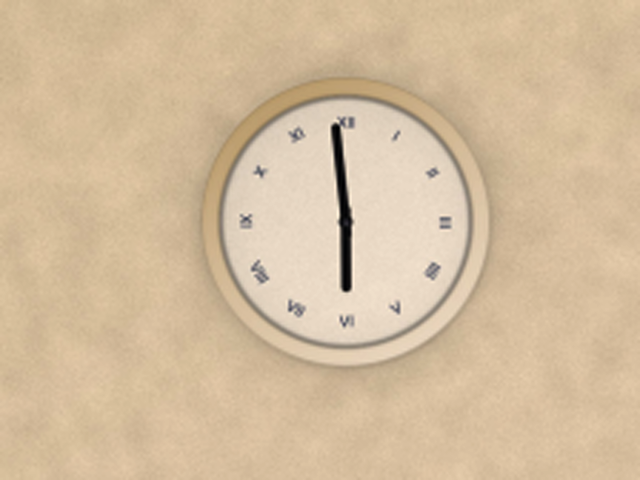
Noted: {"hour": 5, "minute": 59}
